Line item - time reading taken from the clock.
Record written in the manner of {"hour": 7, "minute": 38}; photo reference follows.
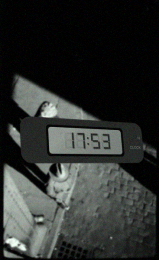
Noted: {"hour": 17, "minute": 53}
